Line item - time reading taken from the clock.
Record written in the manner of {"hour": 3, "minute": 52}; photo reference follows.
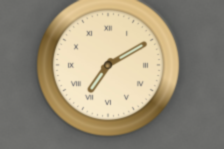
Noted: {"hour": 7, "minute": 10}
